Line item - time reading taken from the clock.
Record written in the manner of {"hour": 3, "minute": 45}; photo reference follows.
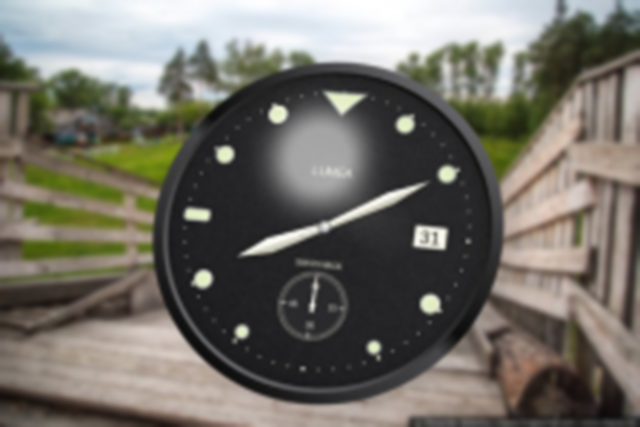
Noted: {"hour": 8, "minute": 10}
